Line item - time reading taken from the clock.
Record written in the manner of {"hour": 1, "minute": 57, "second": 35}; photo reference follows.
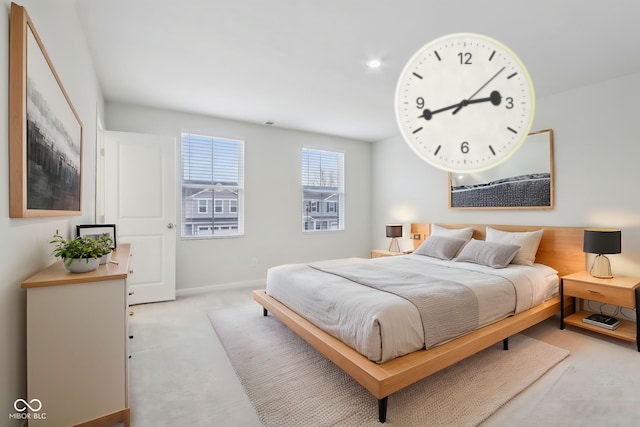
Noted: {"hour": 2, "minute": 42, "second": 8}
